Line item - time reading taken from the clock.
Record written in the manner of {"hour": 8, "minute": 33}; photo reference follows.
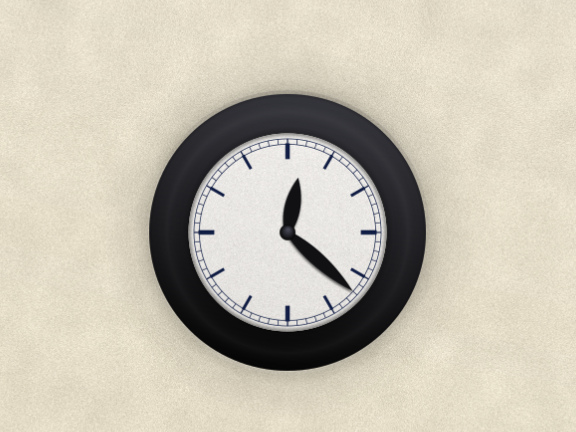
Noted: {"hour": 12, "minute": 22}
